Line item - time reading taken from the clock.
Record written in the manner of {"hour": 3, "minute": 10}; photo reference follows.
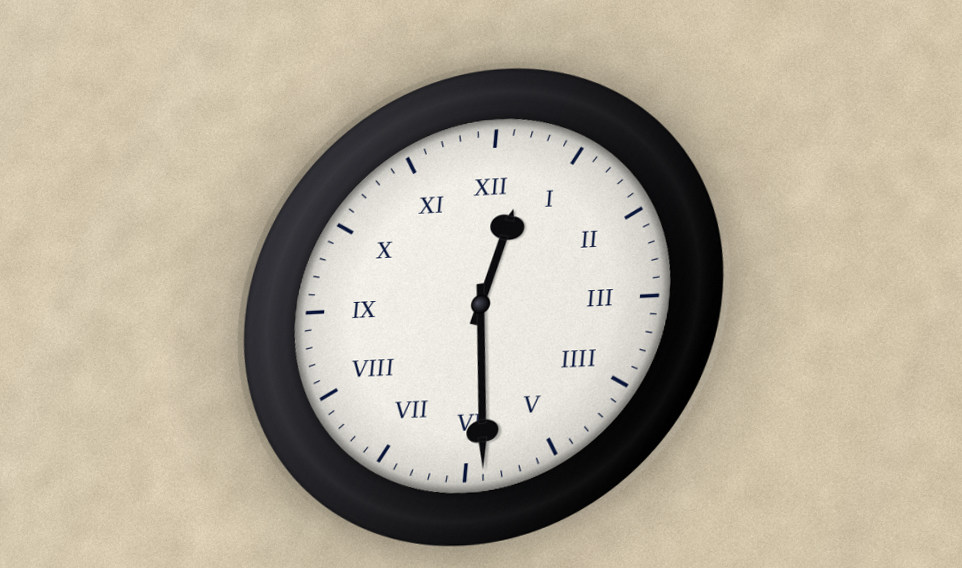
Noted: {"hour": 12, "minute": 29}
